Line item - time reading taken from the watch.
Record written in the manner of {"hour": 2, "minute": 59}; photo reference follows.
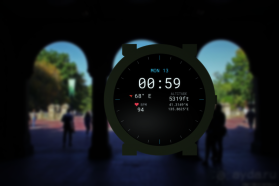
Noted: {"hour": 0, "minute": 59}
